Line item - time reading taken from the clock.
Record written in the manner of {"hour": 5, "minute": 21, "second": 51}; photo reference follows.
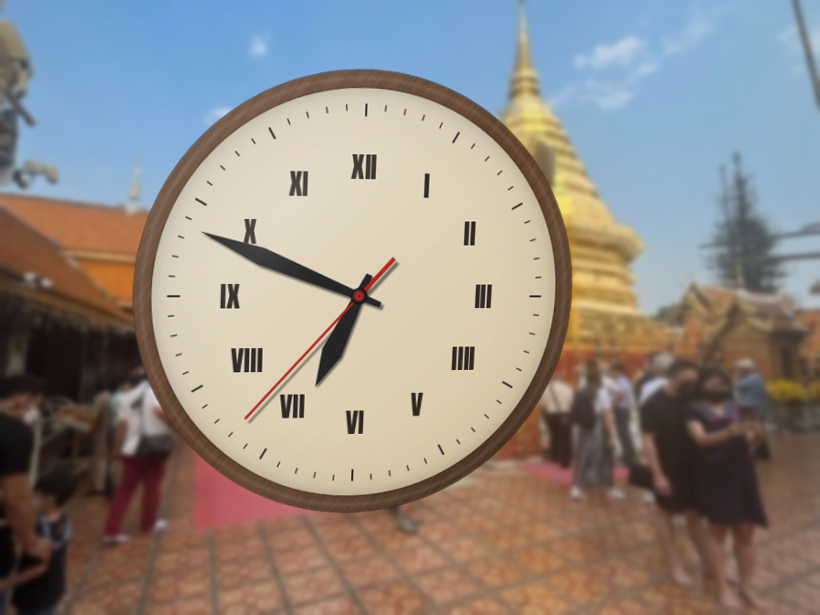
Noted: {"hour": 6, "minute": 48, "second": 37}
